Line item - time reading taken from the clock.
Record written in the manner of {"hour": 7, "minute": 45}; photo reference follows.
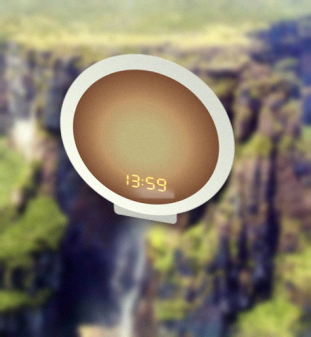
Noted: {"hour": 13, "minute": 59}
